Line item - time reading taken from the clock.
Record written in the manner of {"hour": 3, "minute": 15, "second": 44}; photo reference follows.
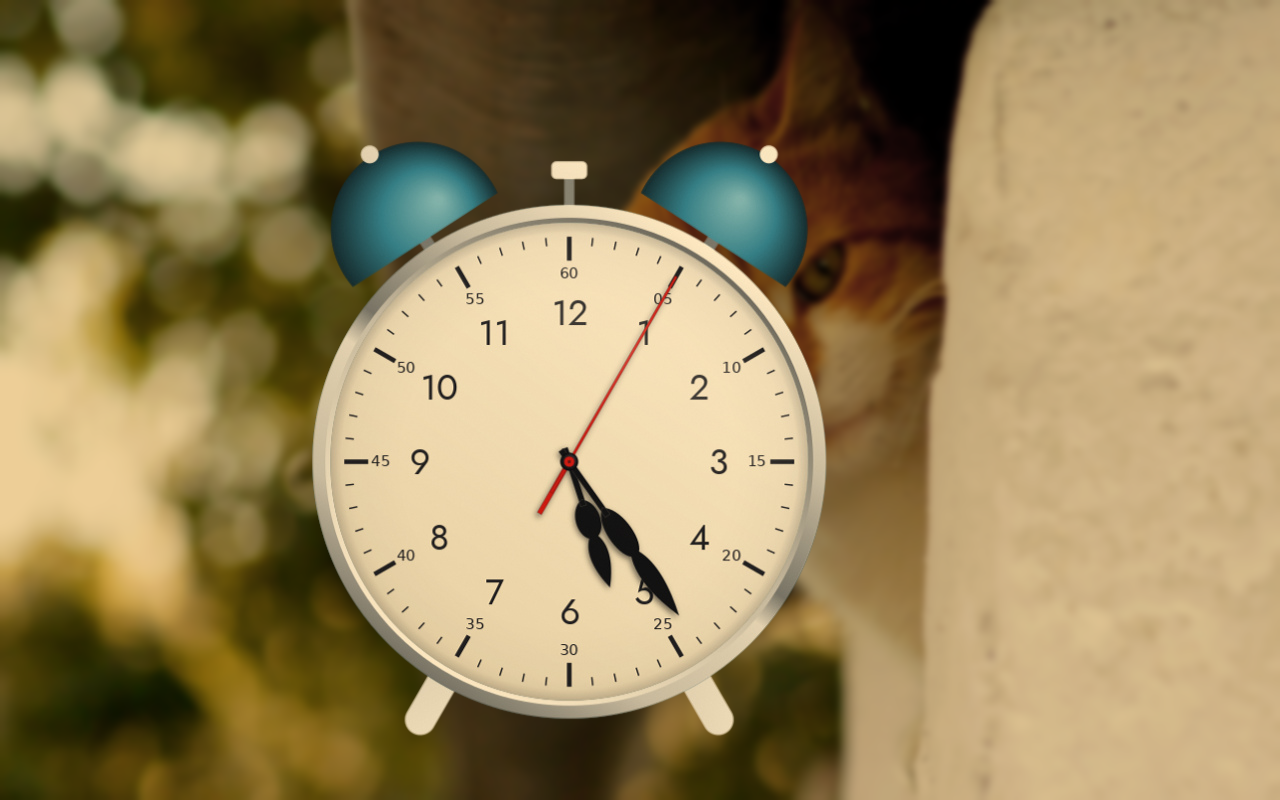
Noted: {"hour": 5, "minute": 24, "second": 5}
